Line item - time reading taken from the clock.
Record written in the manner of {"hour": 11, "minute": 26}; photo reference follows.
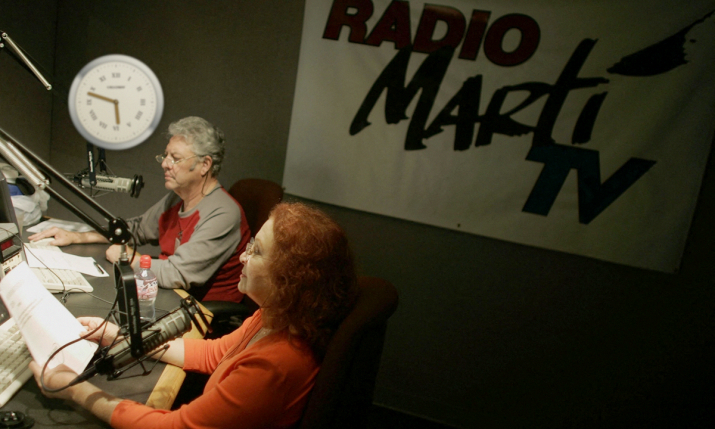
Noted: {"hour": 5, "minute": 48}
